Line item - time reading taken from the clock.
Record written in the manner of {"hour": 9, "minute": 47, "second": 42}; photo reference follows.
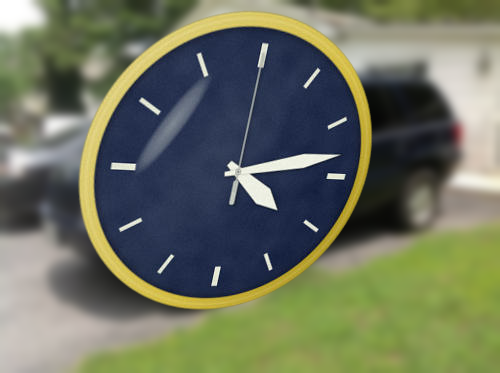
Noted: {"hour": 4, "minute": 13, "second": 0}
